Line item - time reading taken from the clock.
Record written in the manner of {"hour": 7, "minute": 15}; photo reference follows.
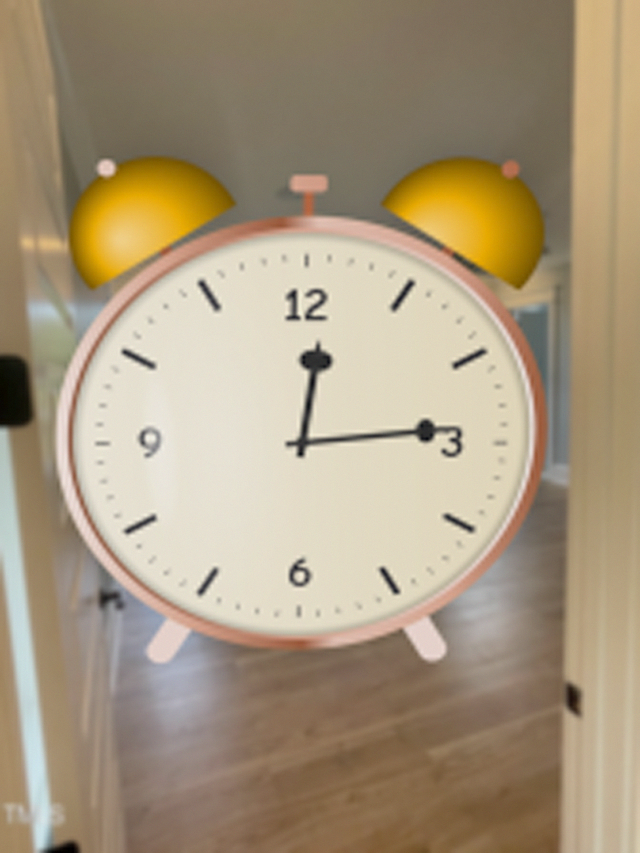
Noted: {"hour": 12, "minute": 14}
